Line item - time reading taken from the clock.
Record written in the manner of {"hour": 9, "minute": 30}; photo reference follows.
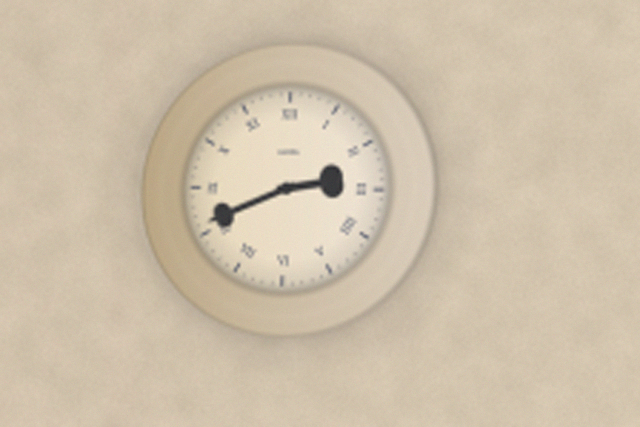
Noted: {"hour": 2, "minute": 41}
